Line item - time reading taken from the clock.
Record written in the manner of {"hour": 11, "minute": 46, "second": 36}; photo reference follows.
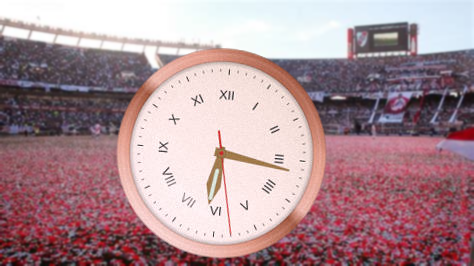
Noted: {"hour": 6, "minute": 16, "second": 28}
